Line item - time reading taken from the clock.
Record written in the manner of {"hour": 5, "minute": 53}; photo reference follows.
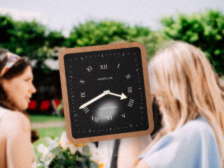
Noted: {"hour": 3, "minute": 41}
